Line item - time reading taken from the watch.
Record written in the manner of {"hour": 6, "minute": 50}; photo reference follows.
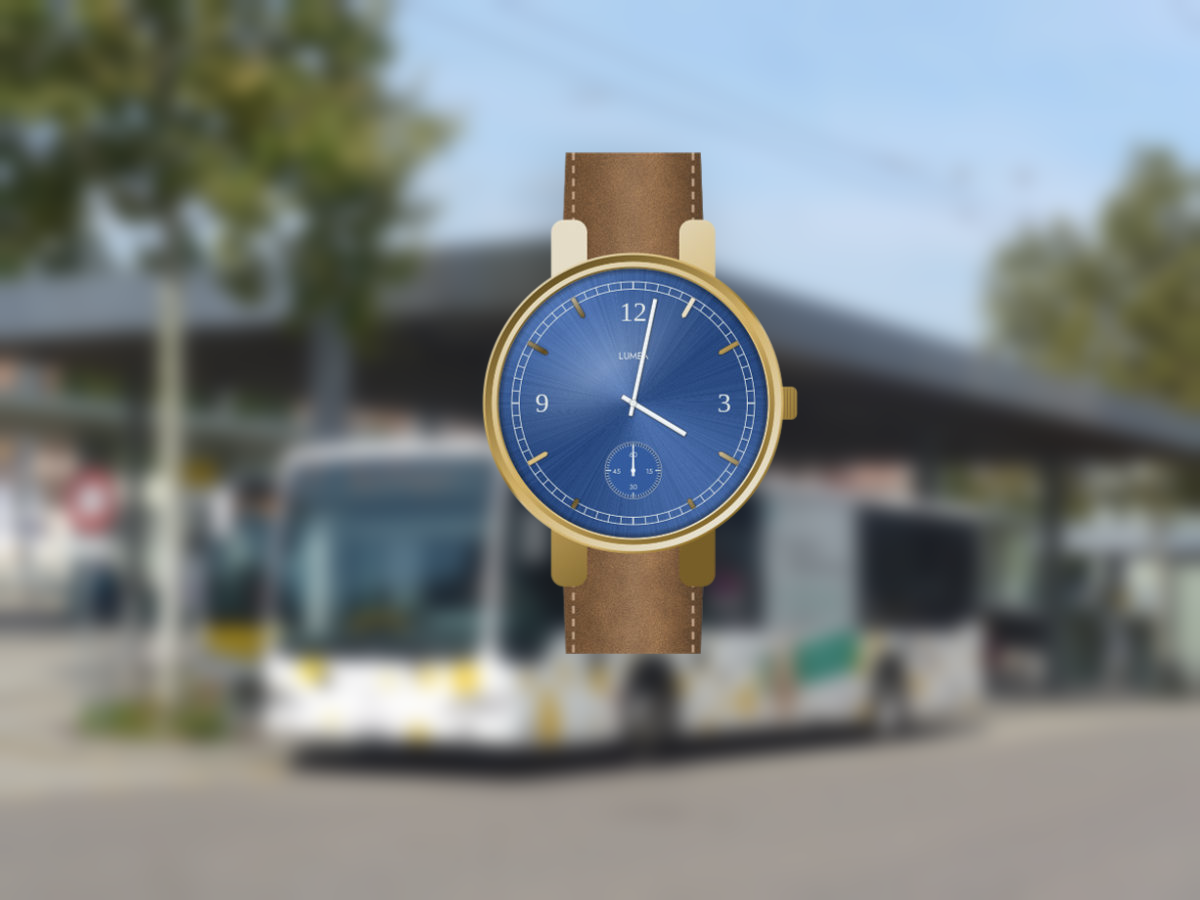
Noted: {"hour": 4, "minute": 2}
